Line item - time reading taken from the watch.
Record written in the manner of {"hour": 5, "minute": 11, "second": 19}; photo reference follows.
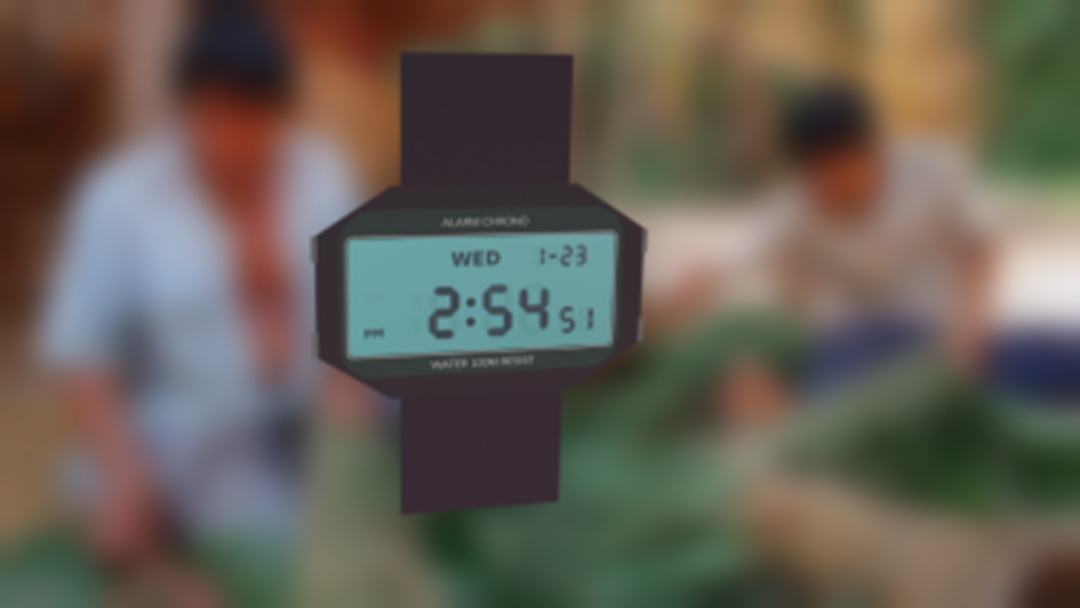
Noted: {"hour": 2, "minute": 54, "second": 51}
